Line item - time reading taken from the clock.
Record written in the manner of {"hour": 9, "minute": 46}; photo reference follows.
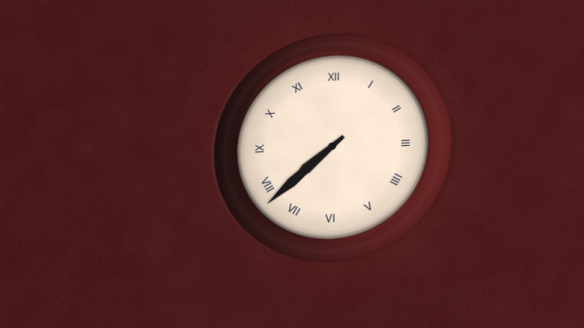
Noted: {"hour": 7, "minute": 38}
